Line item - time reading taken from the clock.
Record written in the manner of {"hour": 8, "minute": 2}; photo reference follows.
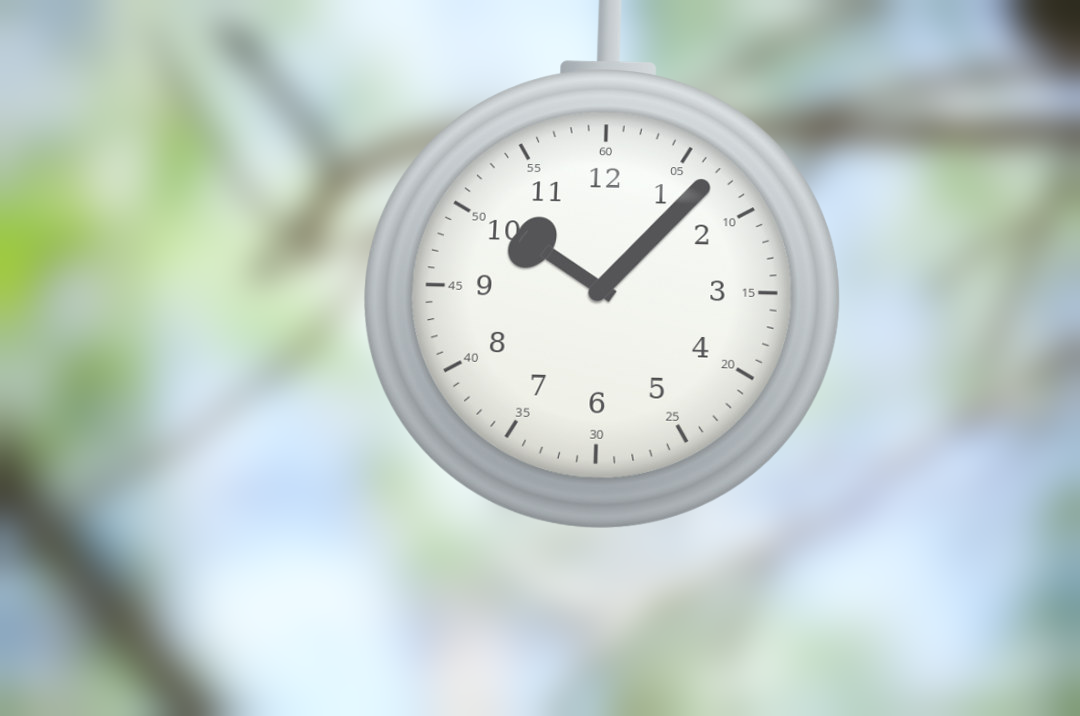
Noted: {"hour": 10, "minute": 7}
